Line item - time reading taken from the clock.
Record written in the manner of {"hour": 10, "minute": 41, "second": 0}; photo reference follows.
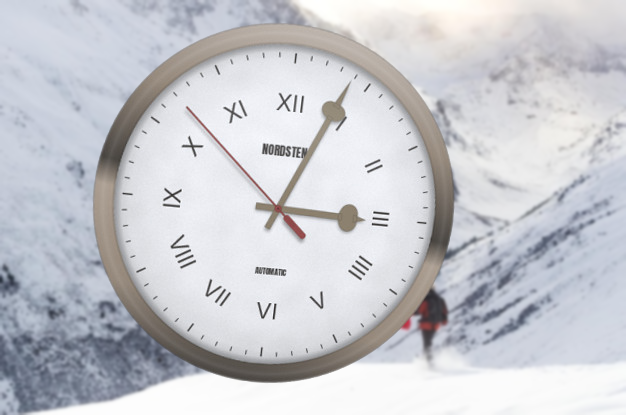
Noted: {"hour": 3, "minute": 3, "second": 52}
